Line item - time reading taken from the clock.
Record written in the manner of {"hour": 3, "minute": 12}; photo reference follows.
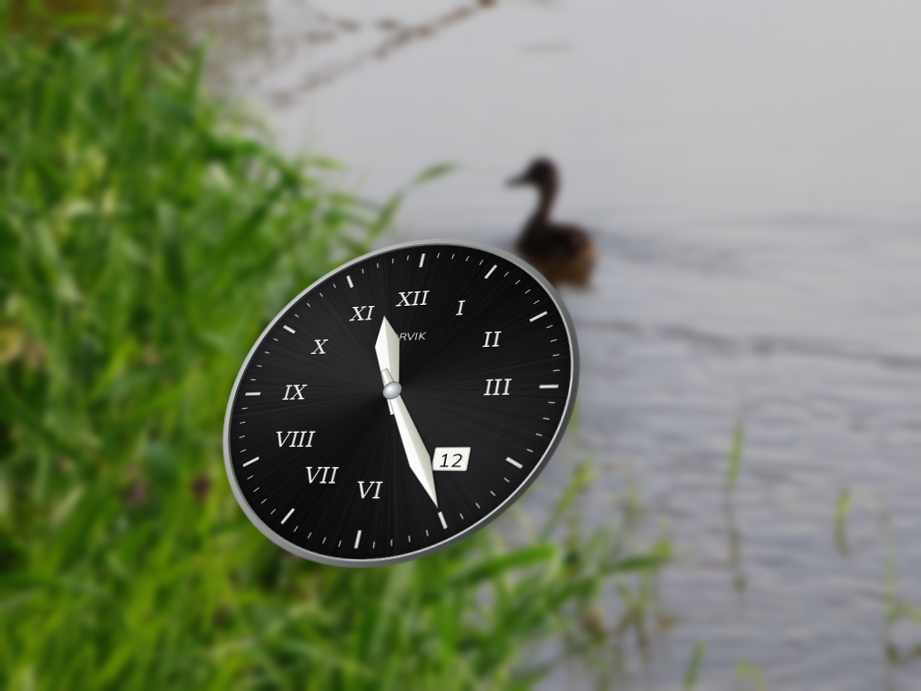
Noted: {"hour": 11, "minute": 25}
